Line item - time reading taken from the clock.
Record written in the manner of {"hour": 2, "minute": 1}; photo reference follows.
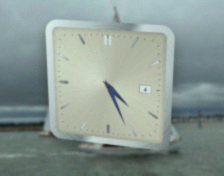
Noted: {"hour": 4, "minute": 26}
